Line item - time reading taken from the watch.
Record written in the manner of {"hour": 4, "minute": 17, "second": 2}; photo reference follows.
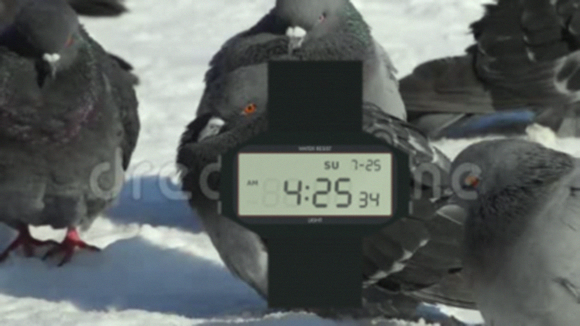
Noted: {"hour": 4, "minute": 25, "second": 34}
